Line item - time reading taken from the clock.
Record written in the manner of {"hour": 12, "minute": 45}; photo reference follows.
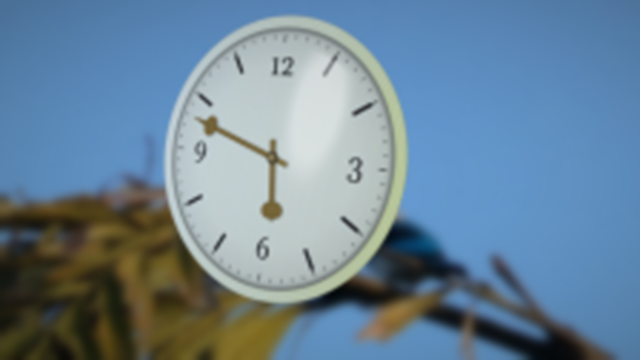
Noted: {"hour": 5, "minute": 48}
